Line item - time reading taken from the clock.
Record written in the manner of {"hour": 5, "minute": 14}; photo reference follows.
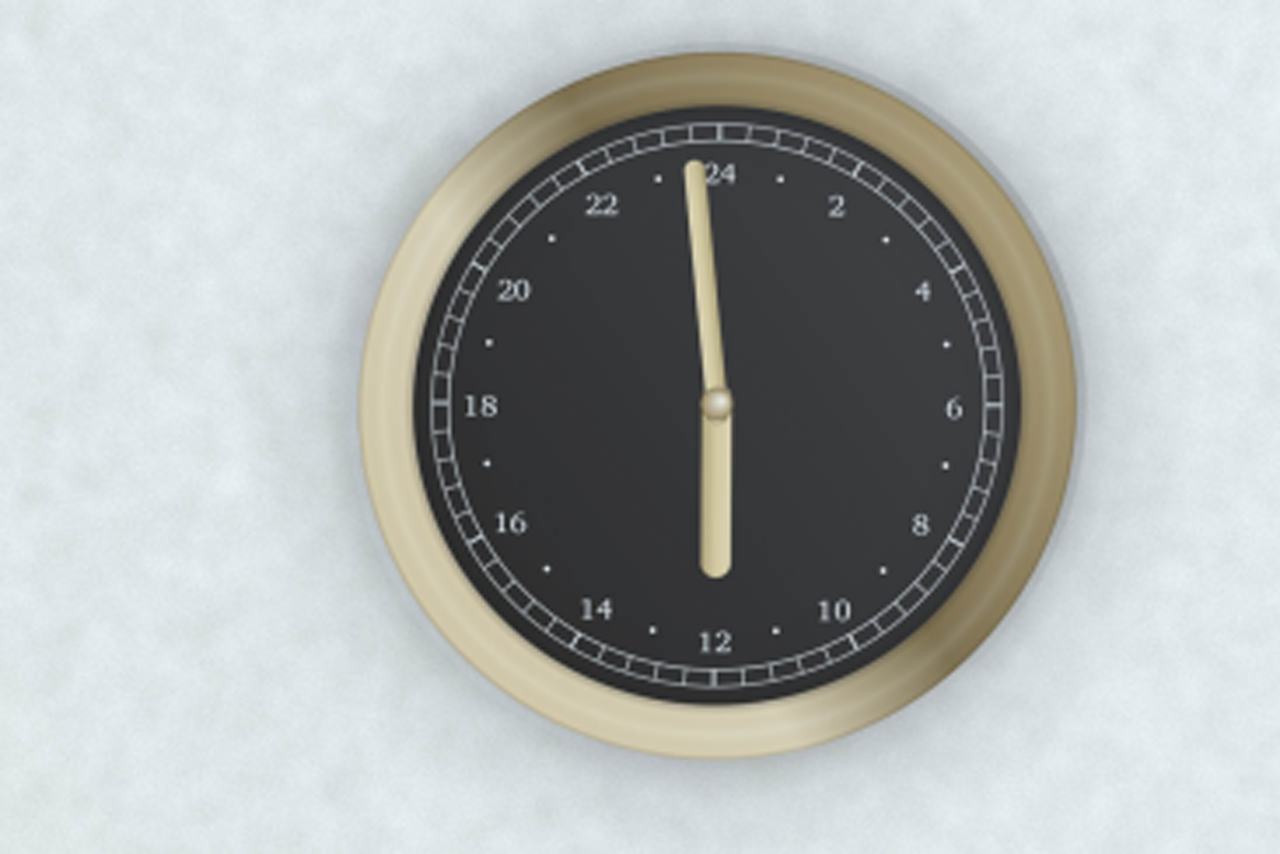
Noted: {"hour": 11, "minute": 59}
